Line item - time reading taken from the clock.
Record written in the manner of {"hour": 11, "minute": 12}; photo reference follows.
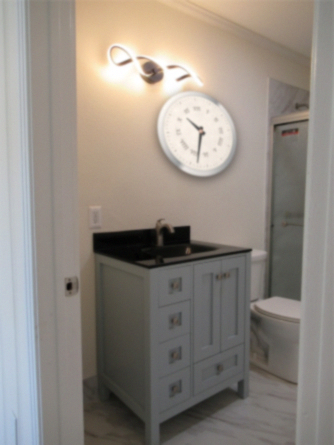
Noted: {"hour": 10, "minute": 33}
